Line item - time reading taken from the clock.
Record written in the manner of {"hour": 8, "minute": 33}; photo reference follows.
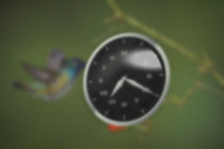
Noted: {"hour": 7, "minute": 20}
